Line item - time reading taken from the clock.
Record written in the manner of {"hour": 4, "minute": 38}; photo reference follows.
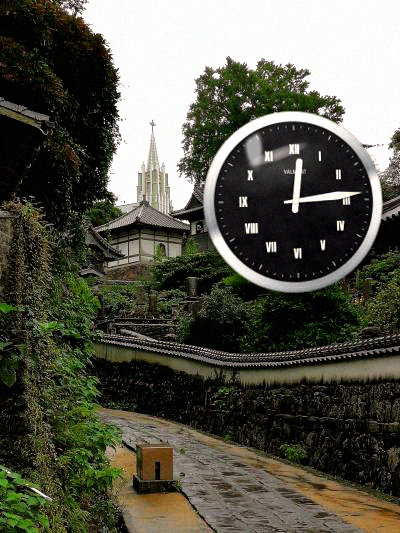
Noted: {"hour": 12, "minute": 14}
